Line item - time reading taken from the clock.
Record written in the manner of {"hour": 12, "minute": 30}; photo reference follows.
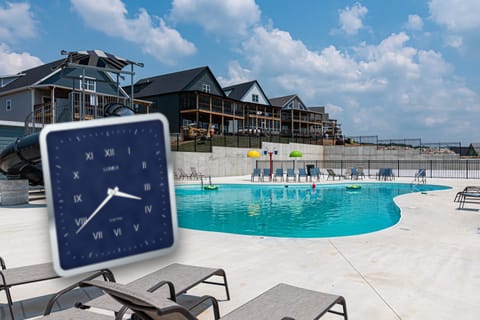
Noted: {"hour": 3, "minute": 39}
